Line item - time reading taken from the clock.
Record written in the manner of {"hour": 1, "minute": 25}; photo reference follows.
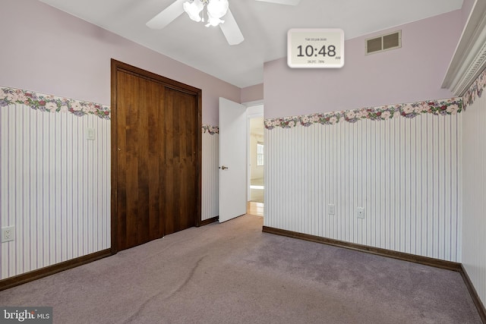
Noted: {"hour": 10, "minute": 48}
